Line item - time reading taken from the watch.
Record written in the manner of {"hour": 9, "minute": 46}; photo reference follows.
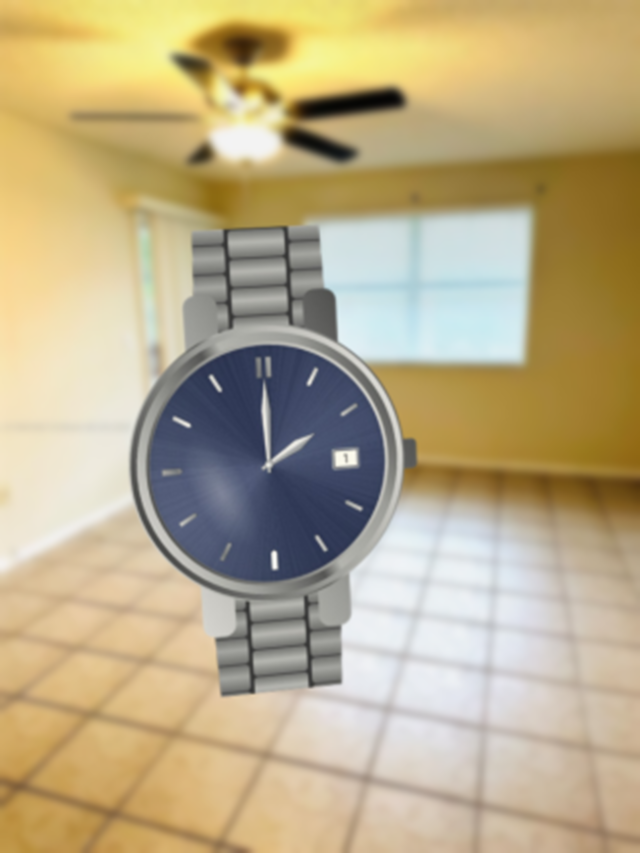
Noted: {"hour": 2, "minute": 0}
